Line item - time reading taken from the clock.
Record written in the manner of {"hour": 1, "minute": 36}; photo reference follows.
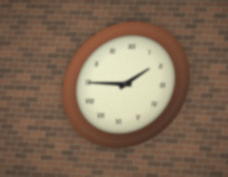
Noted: {"hour": 1, "minute": 45}
